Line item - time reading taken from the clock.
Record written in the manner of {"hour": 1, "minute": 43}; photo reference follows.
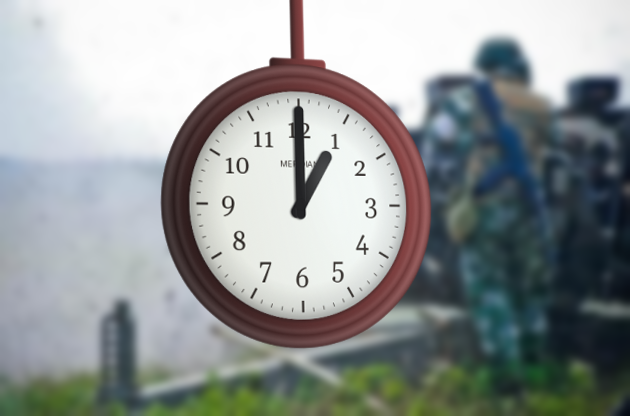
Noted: {"hour": 1, "minute": 0}
